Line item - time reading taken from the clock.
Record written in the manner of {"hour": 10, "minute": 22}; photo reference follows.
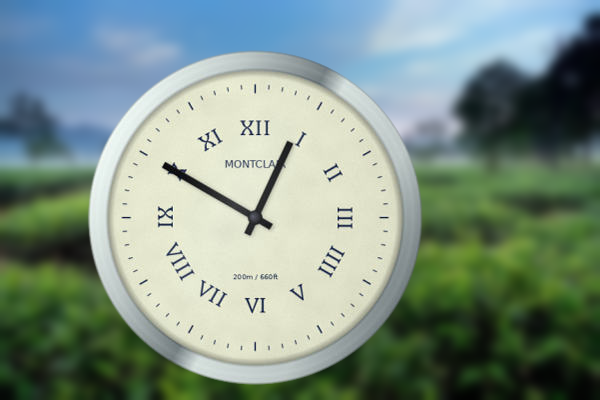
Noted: {"hour": 12, "minute": 50}
